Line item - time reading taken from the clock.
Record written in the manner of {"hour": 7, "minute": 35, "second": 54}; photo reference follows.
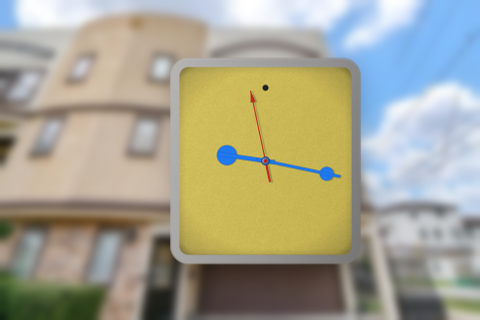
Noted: {"hour": 9, "minute": 16, "second": 58}
